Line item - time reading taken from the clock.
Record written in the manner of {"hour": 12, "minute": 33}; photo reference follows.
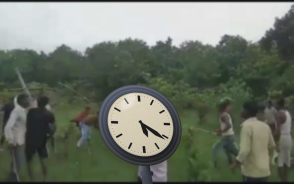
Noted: {"hour": 5, "minute": 21}
